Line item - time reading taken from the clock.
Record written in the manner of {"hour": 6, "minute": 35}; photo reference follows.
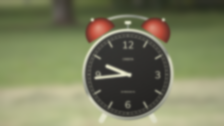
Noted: {"hour": 9, "minute": 44}
